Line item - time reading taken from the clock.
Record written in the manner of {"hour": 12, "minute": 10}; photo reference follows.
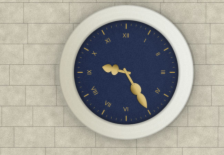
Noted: {"hour": 9, "minute": 25}
